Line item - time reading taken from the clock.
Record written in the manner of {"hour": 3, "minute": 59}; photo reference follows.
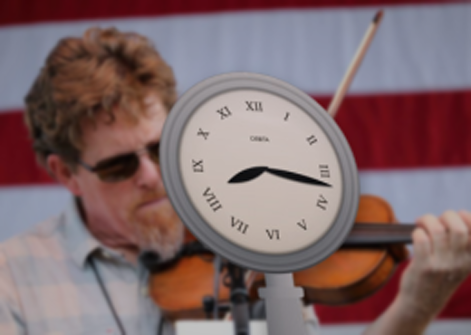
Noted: {"hour": 8, "minute": 17}
